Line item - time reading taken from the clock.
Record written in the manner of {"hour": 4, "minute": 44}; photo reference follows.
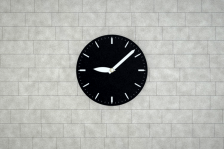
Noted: {"hour": 9, "minute": 8}
